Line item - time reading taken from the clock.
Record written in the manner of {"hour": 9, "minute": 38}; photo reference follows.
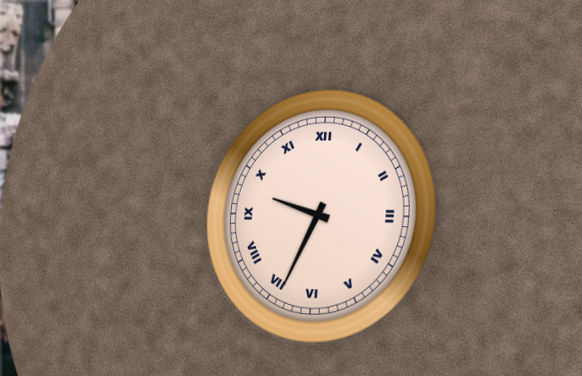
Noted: {"hour": 9, "minute": 34}
